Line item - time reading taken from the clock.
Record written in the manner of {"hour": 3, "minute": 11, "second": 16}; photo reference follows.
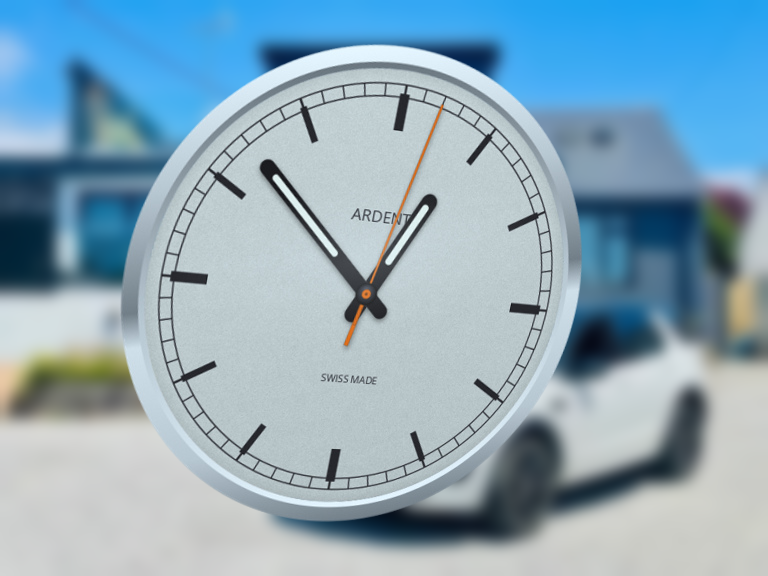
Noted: {"hour": 12, "minute": 52, "second": 2}
